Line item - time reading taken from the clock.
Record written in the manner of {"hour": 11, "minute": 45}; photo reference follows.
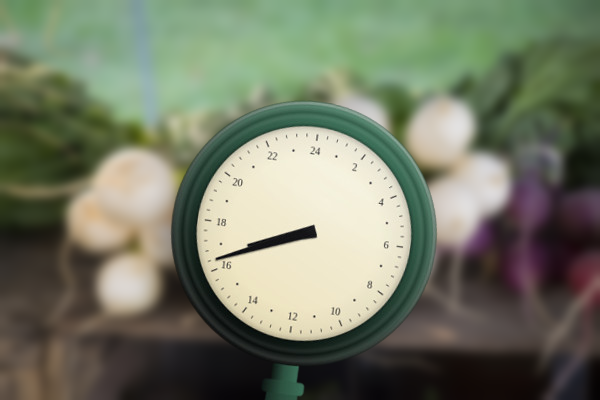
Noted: {"hour": 16, "minute": 41}
